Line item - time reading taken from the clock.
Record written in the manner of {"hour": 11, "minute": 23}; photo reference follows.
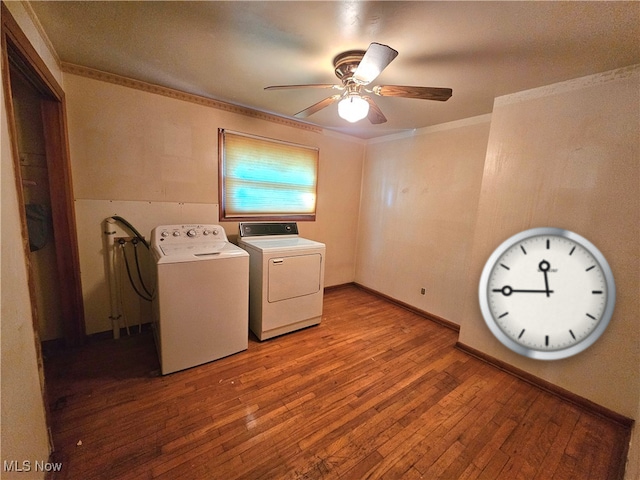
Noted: {"hour": 11, "minute": 45}
